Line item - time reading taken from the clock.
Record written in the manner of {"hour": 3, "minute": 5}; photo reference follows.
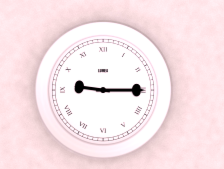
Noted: {"hour": 9, "minute": 15}
